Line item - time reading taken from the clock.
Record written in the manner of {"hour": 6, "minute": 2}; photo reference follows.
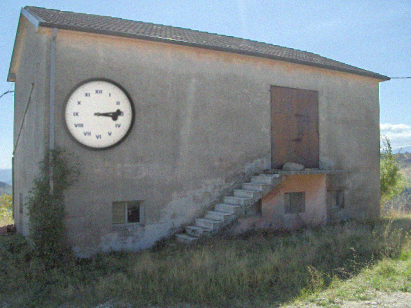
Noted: {"hour": 3, "minute": 14}
